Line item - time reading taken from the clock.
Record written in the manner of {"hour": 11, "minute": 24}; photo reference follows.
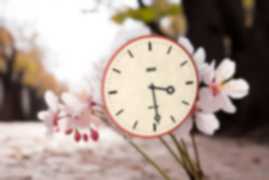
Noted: {"hour": 3, "minute": 29}
